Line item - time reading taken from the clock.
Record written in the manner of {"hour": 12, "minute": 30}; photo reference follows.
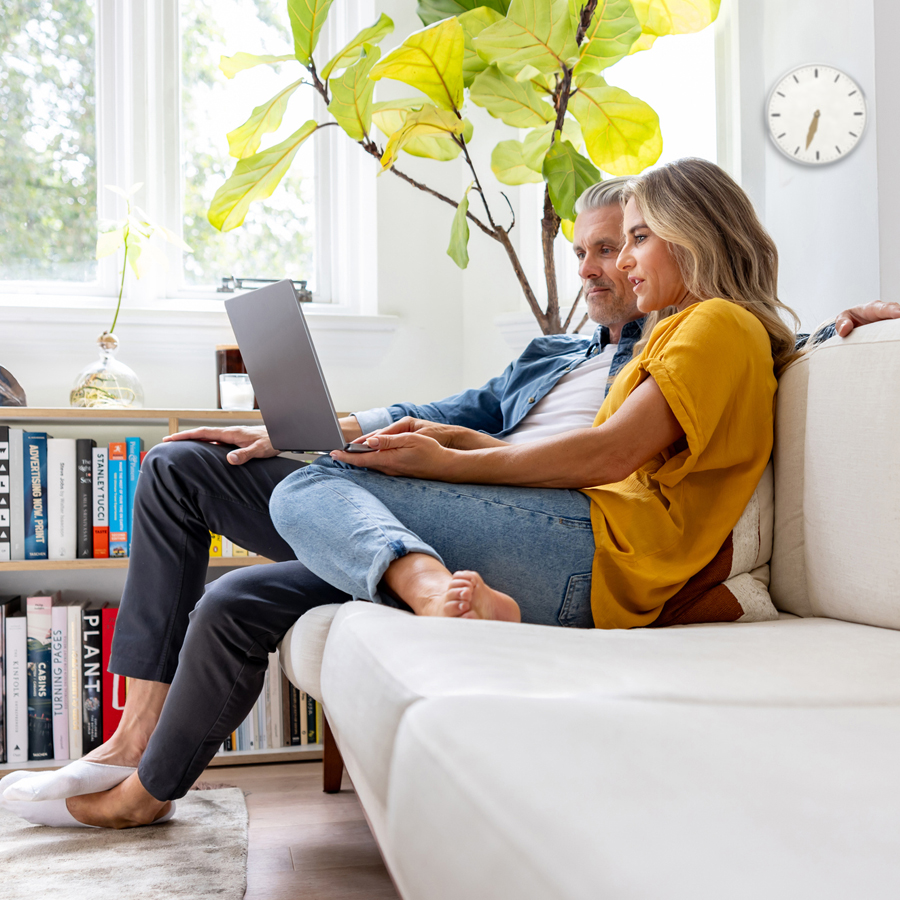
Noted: {"hour": 6, "minute": 33}
